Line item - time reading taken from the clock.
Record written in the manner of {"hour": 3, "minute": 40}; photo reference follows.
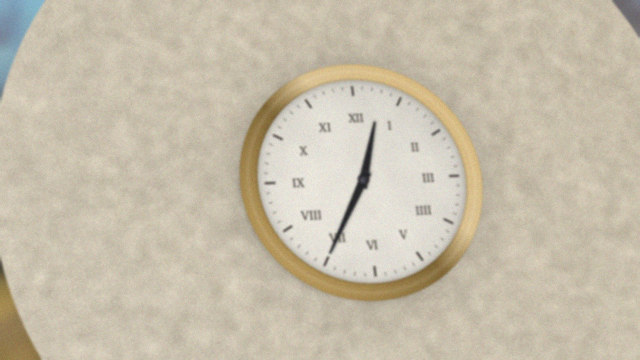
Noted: {"hour": 12, "minute": 35}
